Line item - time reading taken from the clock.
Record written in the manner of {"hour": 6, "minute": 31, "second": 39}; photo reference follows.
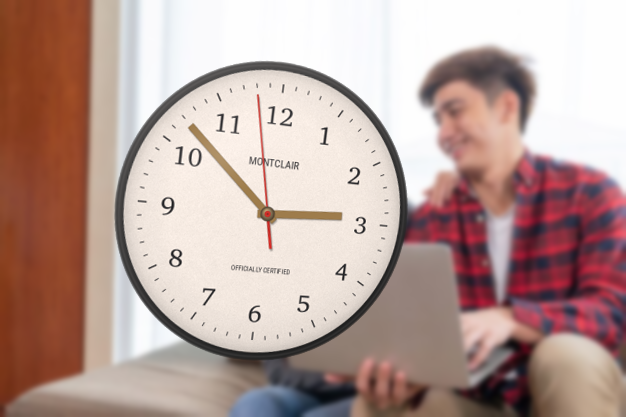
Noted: {"hour": 2, "minute": 51, "second": 58}
